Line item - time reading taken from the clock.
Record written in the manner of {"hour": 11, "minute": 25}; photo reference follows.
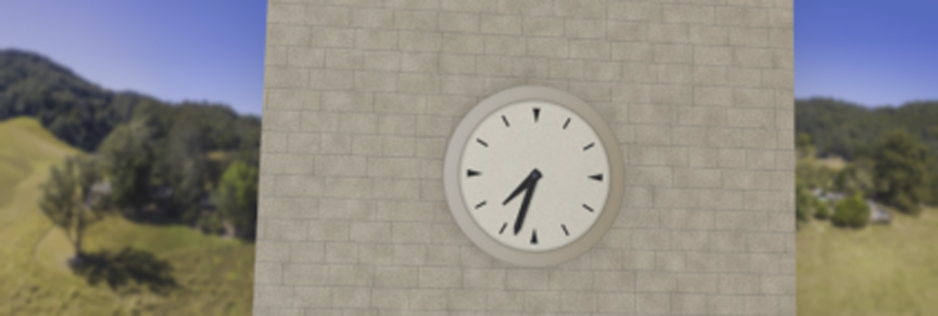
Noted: {"hour": 7, "minute": 33}
